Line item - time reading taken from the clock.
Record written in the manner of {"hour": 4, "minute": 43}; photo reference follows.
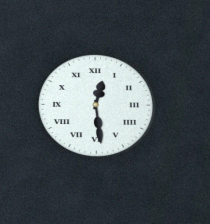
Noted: {"hour": 12, "minute": 29}
